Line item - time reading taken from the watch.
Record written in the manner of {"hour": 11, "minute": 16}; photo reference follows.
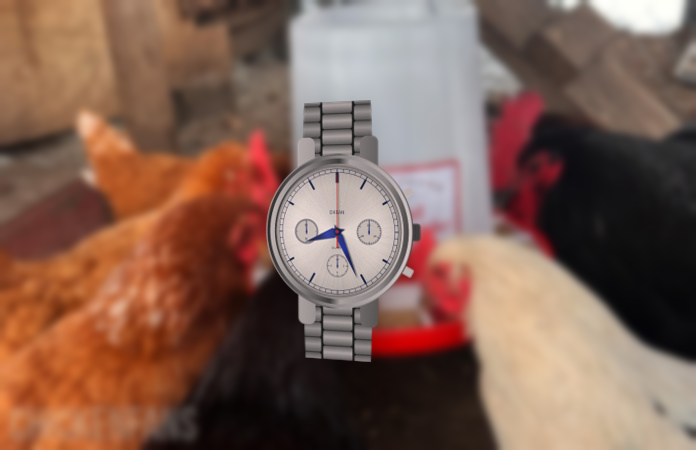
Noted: {"hour": 8, "minute": 26}
